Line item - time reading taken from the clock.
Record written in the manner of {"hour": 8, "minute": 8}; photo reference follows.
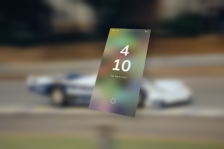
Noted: {"hour": 4, "minute": 10}
